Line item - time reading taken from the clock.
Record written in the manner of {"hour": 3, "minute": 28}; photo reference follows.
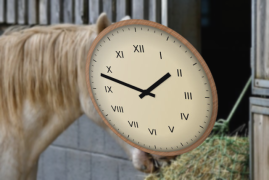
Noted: {"hour": 1, "minute": 48}
